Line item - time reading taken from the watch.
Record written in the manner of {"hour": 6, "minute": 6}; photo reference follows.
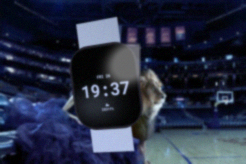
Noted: {"hour": 19, "minute": 37}
